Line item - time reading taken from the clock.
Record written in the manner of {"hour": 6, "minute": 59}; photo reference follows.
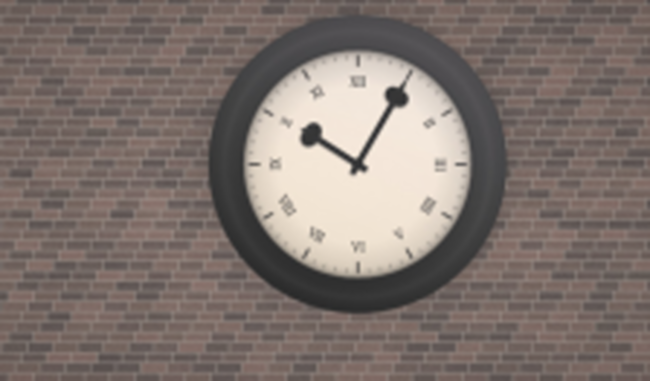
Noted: {"hour": 10, "minute": 5}
